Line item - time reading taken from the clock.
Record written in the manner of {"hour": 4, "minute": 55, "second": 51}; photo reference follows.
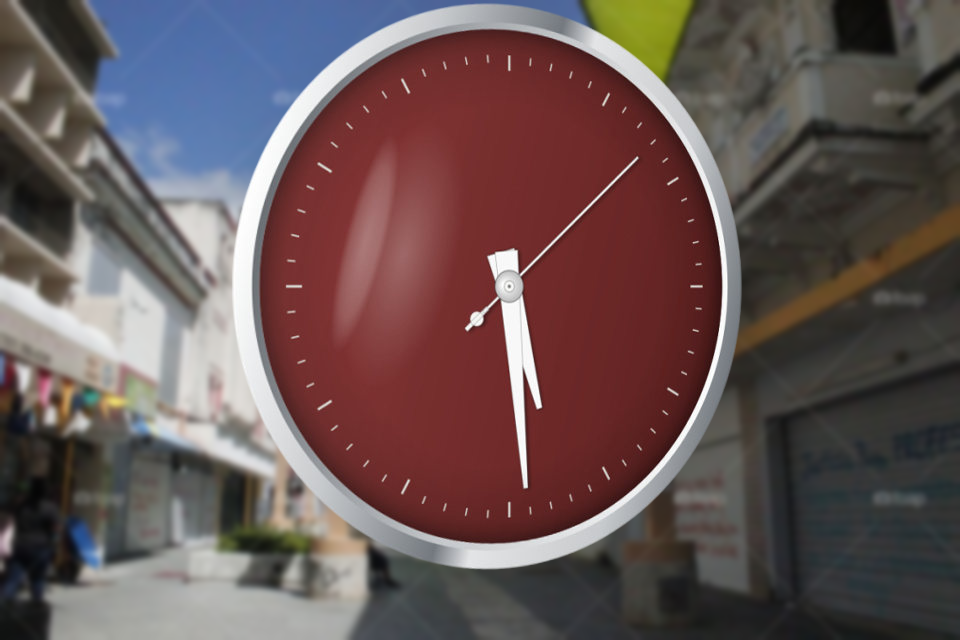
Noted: {"hour": 5, "minute": 29, "second": 8}
